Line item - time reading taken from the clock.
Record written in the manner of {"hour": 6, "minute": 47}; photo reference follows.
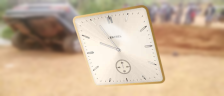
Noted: {"hour": 9, "minute": 56}
